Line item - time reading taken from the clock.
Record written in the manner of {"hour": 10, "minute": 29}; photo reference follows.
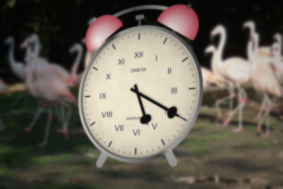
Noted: {"hour": 5, "minute": 20}
